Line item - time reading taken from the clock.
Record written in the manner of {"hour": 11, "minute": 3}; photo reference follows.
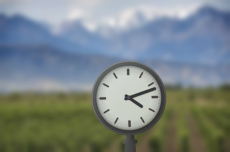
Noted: {"hour": 4, "minute": 12}
